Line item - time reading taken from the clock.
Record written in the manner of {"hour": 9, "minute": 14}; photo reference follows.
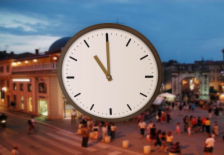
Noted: {"hour": 11, "minute": 0}
